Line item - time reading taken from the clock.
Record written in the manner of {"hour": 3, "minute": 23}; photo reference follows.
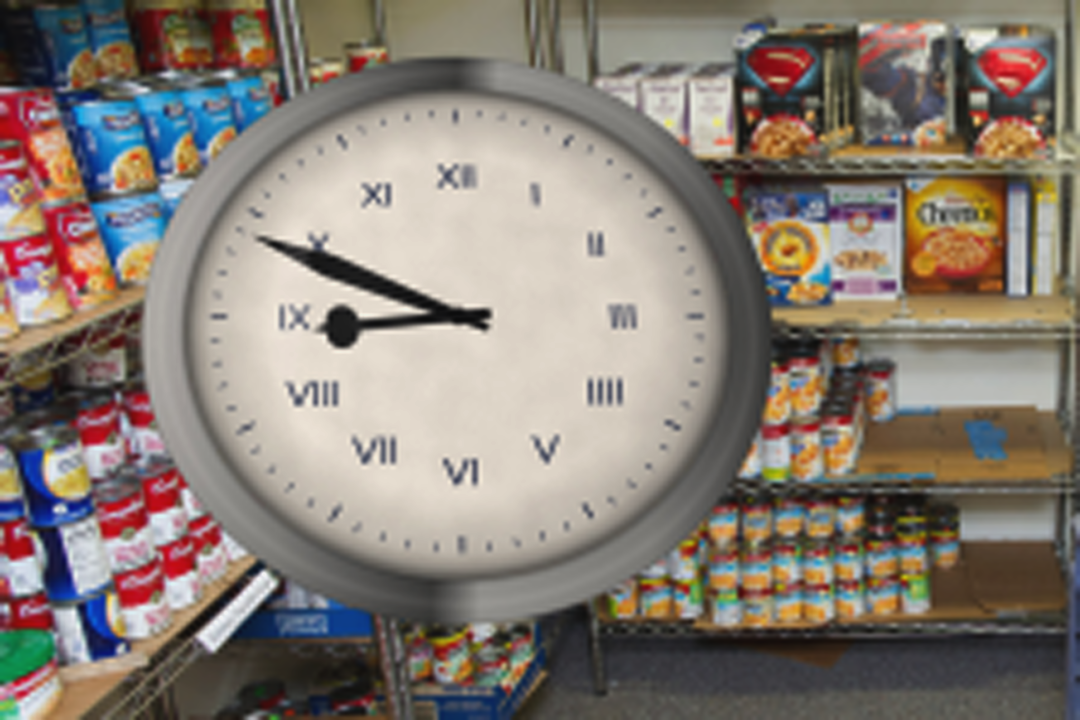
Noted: {"hour": 8, "minute": 49}
